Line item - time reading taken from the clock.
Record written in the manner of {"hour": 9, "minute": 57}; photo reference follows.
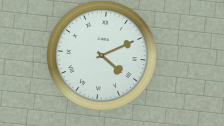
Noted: {"hour": 4, "minute": 10}
